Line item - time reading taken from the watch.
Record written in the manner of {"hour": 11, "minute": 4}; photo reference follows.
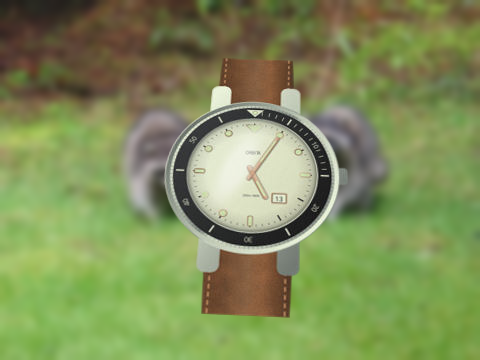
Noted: {"hour": 5, "minute": 5}
